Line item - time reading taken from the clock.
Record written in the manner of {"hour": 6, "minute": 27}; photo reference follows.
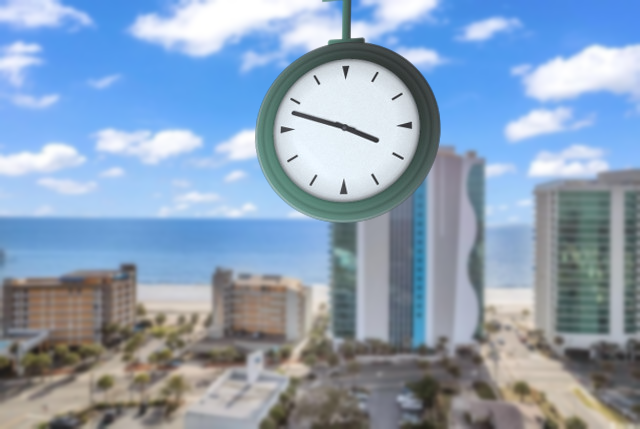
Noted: {"hour": 3, "minute": 48}
